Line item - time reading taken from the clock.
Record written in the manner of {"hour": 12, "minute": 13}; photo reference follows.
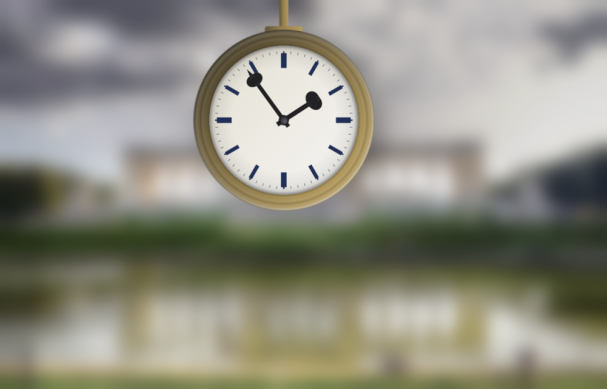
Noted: {"hour": 1, "minute": 54}
